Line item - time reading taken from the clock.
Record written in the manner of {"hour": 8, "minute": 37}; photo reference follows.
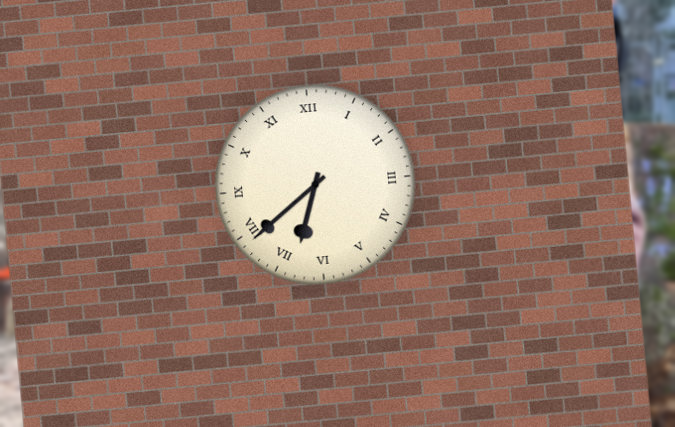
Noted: {"hour": 6, "minute": 39}
